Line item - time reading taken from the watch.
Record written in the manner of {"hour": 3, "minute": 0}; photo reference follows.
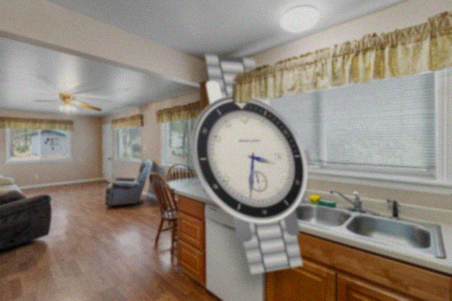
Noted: {"hour": 3, "minute": 33}
